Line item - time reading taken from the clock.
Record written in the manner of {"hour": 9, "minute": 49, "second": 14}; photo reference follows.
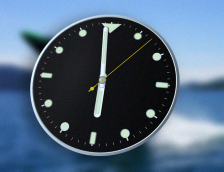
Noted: {"hour": 5, "minute": 59, "second": 7}
